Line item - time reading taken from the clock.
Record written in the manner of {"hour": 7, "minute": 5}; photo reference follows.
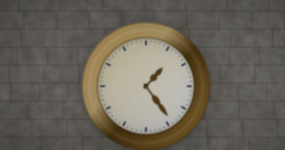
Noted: {"hour": 1, "minute": 24}
